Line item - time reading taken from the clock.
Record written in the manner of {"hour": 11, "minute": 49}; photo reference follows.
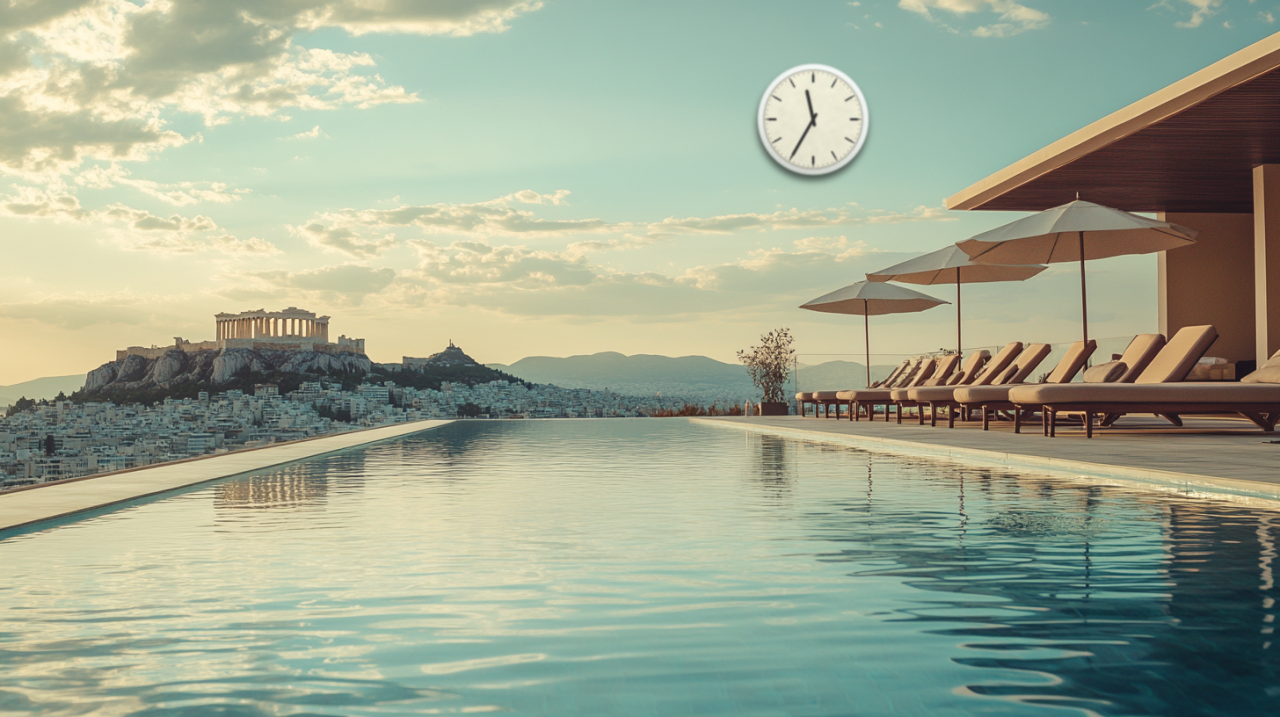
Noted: {"hour": 11, "minute": 35}
